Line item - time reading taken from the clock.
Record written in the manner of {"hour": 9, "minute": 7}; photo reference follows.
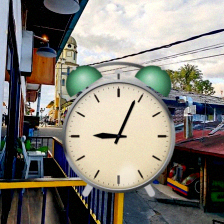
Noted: {"hour": 9, "minute": 4}
